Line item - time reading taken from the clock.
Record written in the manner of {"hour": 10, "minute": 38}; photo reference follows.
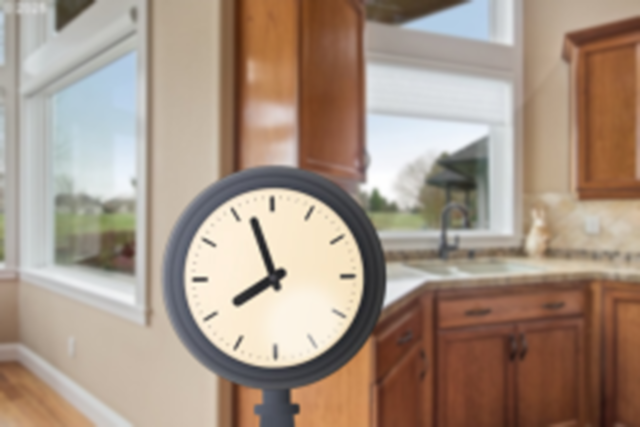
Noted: {"hour": 7, "minute": 57}
